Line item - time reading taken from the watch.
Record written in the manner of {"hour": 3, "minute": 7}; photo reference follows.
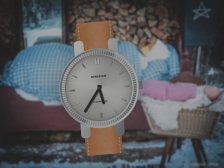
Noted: {"hour": 5, "minute": 36}
